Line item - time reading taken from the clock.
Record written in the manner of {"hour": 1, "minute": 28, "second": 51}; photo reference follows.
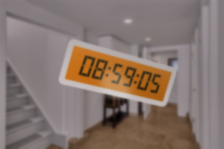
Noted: {"hour": 8, "minute": 59, "second": 5}
